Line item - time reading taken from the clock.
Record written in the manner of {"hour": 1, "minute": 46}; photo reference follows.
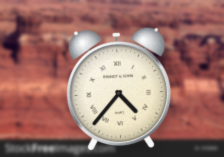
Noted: {"hour": 4, "minute": 37}
